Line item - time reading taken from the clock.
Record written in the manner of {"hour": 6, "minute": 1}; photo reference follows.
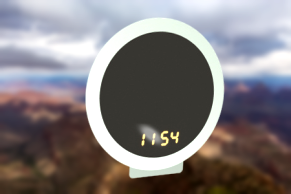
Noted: {"hour": 11, "minute": 54}
